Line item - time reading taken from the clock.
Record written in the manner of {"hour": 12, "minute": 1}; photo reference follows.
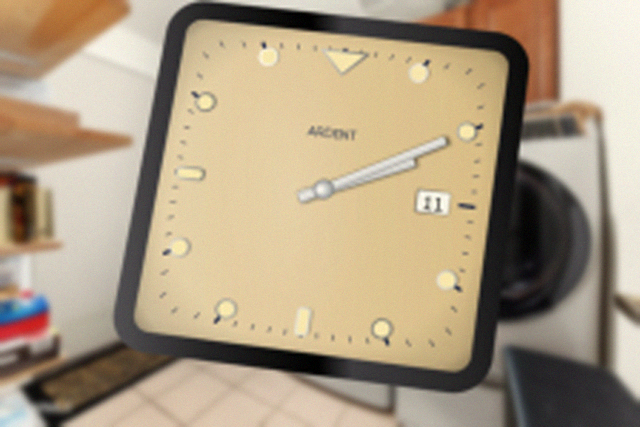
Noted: {"hour": 2, "minute": 10}
